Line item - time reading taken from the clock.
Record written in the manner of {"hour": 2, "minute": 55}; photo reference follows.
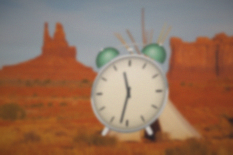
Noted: {"hour": 11, "minute": 32}
